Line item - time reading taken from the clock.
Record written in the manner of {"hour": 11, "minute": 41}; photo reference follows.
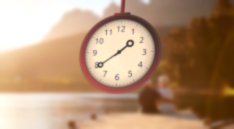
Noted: {"hour": 1, "minute": 39}
